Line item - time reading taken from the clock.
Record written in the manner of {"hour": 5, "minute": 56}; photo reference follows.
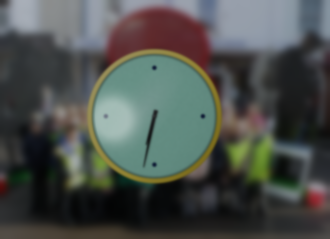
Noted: {"hour": 6, "minute": 32}
